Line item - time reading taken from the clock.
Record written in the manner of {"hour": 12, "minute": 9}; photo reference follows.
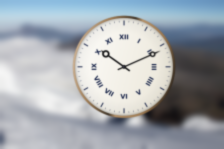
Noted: {"hour": 10, "minute": 11}
